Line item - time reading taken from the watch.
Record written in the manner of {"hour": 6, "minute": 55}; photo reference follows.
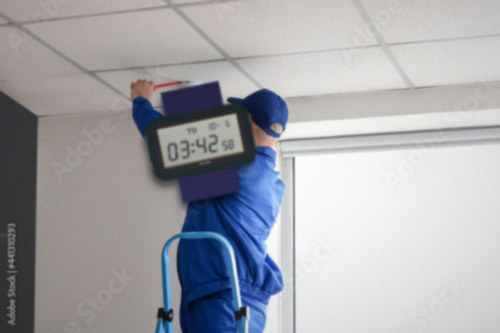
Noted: {"hour": 3, "minute": 42}
